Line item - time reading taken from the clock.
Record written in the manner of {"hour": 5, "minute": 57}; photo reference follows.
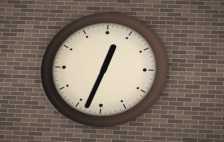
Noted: {"hour": 12, "minute": 33}
